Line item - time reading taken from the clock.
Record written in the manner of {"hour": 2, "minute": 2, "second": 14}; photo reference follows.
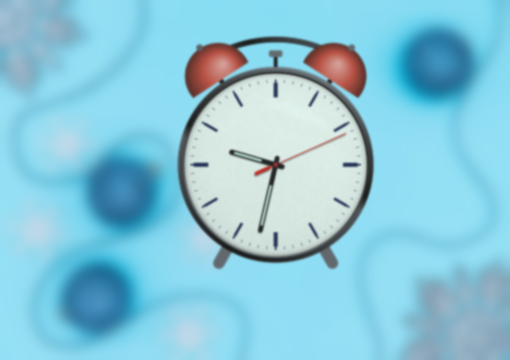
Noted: {"hour": 9, "minute": 32, "second": 11}
